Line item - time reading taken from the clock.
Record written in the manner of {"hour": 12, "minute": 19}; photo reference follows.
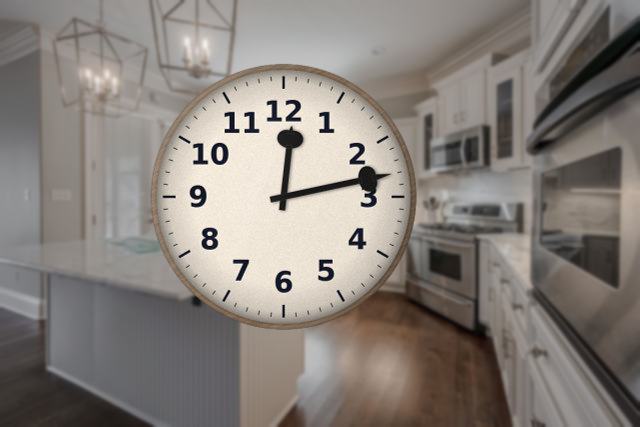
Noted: {"hour": 12, "minute": 13}
